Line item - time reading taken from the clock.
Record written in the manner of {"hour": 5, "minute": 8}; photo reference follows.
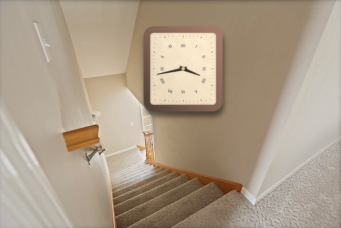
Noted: {"hour": 3, "minute": 43}
